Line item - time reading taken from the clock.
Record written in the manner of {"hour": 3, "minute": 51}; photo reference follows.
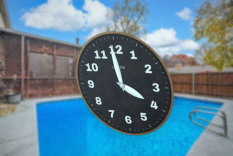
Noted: {"hour": 3, "minute": 59}
